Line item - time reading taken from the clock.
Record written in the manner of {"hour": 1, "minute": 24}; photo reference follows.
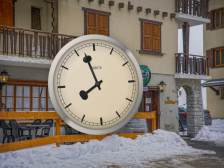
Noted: {"hour": 7, "minute": 57}
